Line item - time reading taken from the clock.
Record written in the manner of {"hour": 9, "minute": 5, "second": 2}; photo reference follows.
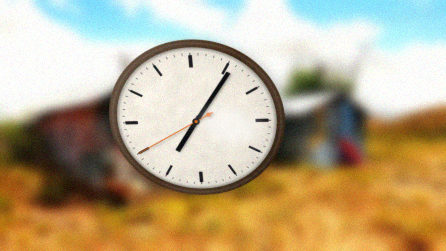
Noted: {"hour": 7, "minute": 5, "second": 40}
